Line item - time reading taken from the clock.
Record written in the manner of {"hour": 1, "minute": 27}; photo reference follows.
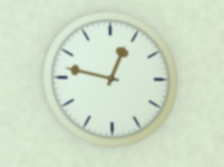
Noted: {"hour": 12, "minute": 47}
